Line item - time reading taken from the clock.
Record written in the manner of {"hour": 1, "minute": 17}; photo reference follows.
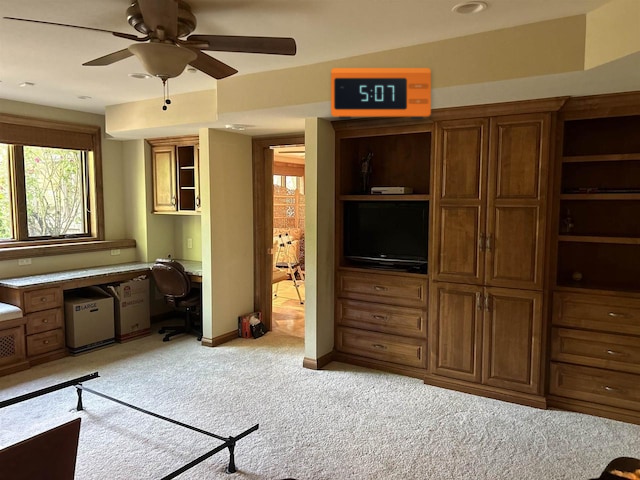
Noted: {"hour": 5, "minute": 7}
